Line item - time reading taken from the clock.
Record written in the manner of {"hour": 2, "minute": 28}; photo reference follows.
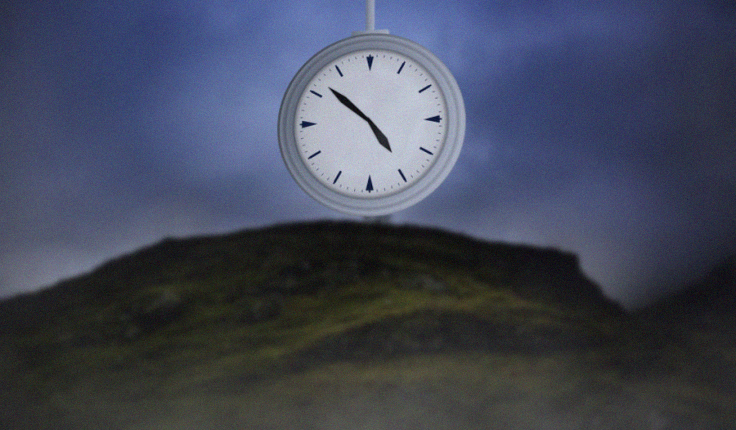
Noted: {"hour": 4, "minute": 52}
